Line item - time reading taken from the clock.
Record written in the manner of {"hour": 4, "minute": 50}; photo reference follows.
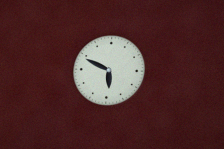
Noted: {"hour": 5, "minute": 49}
